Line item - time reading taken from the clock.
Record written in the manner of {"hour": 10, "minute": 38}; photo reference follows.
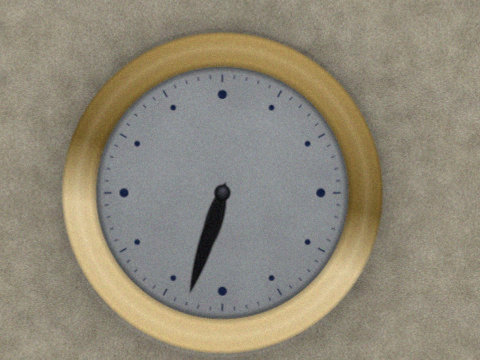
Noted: {"hour": 6, "minute": 33}
